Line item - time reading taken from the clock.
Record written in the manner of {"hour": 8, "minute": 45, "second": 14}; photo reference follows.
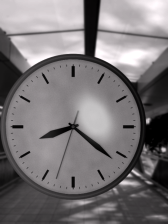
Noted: {"hour": 8, "minute": 21, "second": 33}
